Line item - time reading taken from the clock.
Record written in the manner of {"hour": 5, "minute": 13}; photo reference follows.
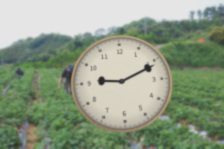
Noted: {"hour": 9, "minute": 11}
